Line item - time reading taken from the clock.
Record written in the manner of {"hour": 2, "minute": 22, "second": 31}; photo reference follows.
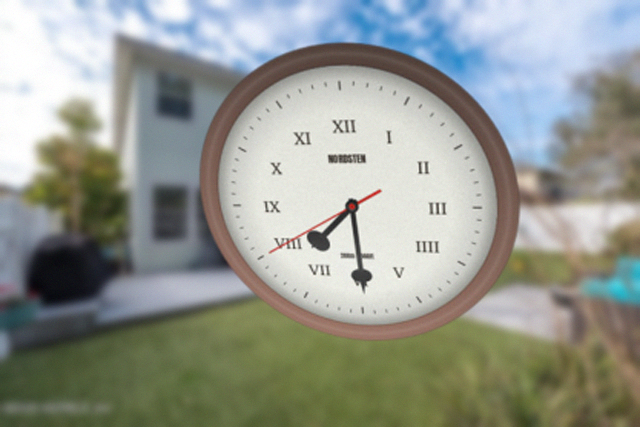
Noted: {"hour": 7, "minute": 29, "second": 40}
